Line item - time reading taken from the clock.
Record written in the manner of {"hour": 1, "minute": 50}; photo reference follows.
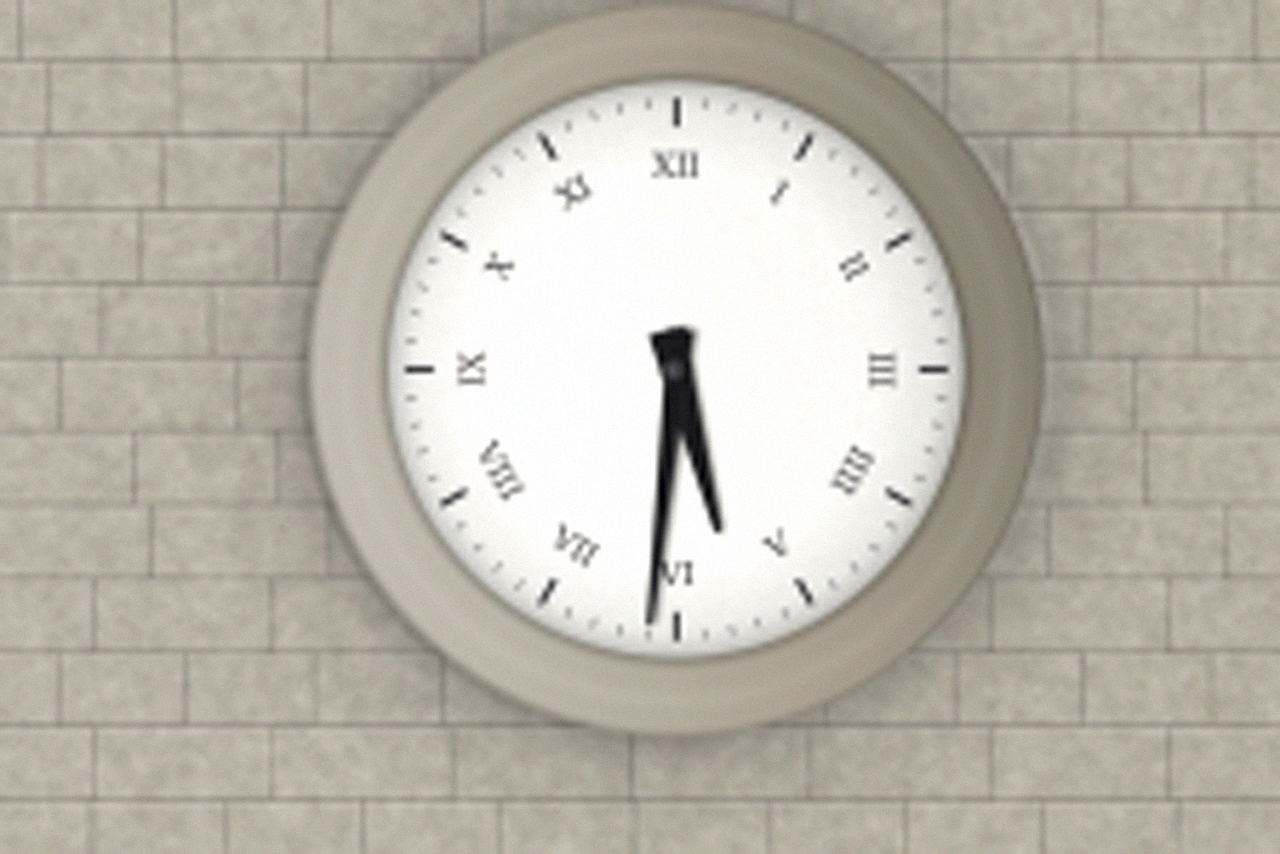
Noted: {"hour": 5, "minute": 31}
